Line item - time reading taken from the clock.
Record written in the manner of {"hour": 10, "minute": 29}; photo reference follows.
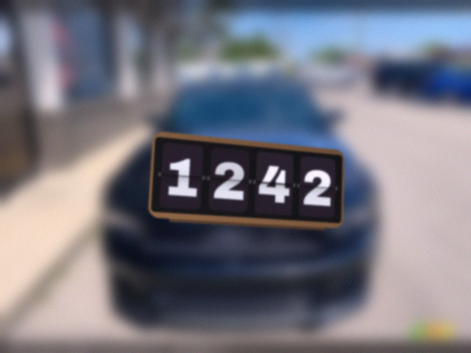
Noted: {"hour": 12, "minute": 42}
